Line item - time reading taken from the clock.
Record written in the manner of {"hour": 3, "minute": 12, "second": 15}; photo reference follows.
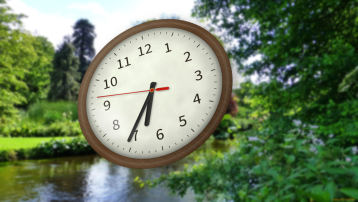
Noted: {"hour": 6, "minute": 35, "second": 47}
